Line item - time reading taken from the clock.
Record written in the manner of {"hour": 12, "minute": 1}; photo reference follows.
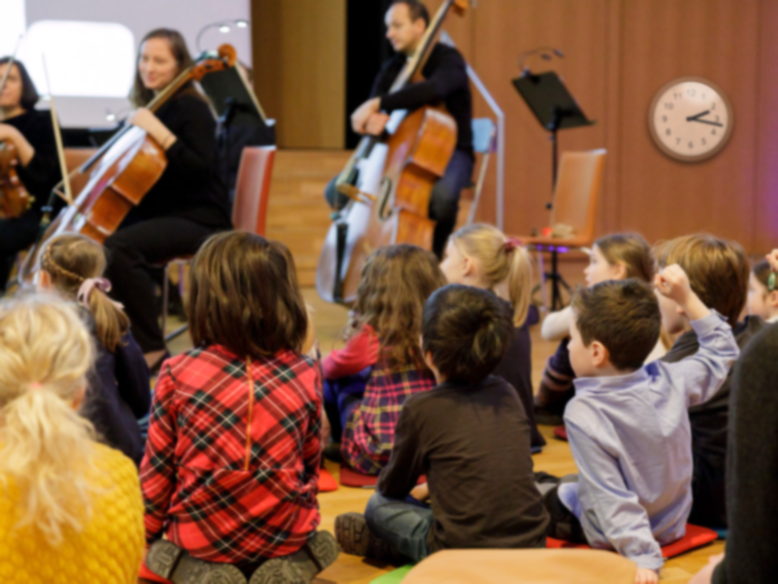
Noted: {"hour": 2, "minute": 17}
